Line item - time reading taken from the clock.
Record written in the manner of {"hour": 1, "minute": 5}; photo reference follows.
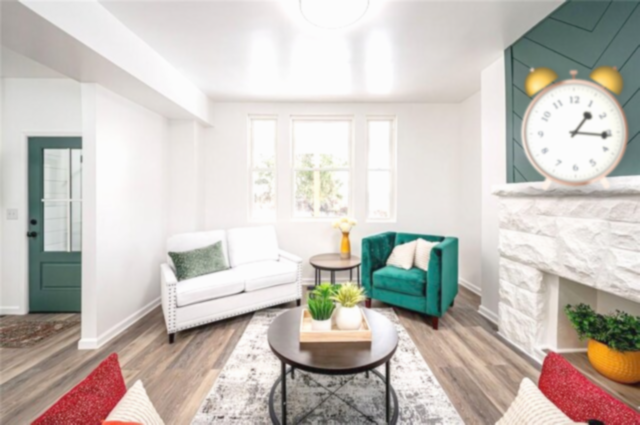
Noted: {"hour": 1, "minute": 16}
